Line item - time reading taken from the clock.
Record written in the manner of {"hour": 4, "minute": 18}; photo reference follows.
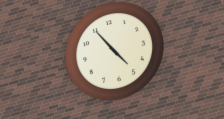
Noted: {"hour": 4, "minute": 55}
